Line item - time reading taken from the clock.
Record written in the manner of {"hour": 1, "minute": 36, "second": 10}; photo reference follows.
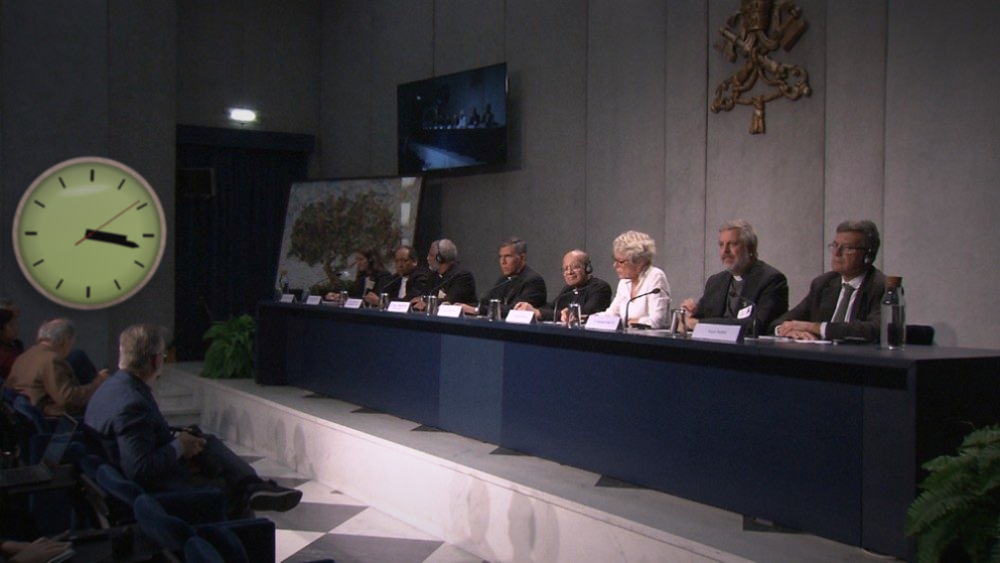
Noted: {"hour": 3, "minute": 17, "second": 9}
